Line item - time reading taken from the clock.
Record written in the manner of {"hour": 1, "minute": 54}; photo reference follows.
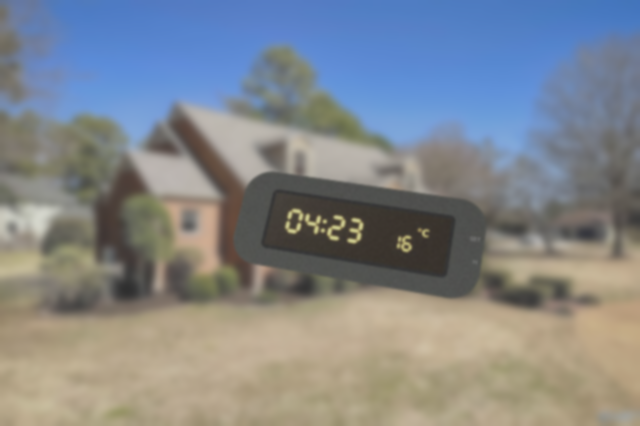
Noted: {"hour": 4, "minute": 23}
